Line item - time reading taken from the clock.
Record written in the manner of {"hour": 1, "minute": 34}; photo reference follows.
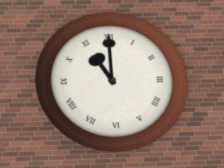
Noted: {"hour": 11, "minute": 0}
